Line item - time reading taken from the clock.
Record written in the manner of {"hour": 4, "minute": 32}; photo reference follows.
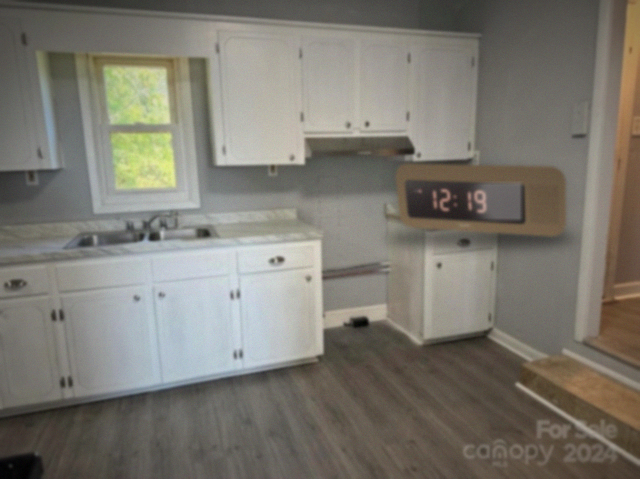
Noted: {"hour": 12, "minute": 19}
